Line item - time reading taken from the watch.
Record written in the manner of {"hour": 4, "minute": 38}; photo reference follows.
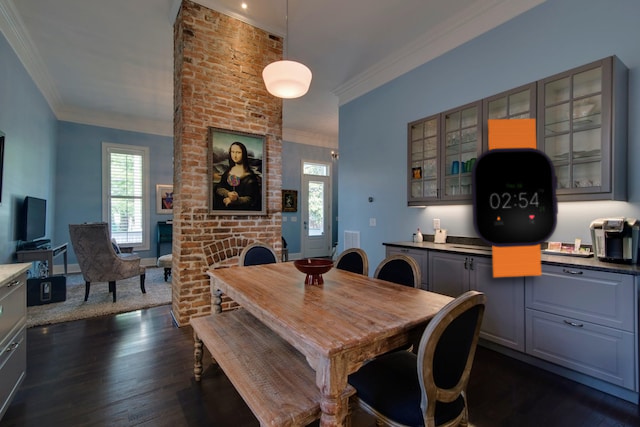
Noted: {"hour": 2, "minute": 54}
